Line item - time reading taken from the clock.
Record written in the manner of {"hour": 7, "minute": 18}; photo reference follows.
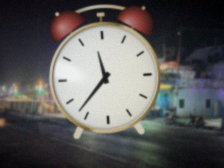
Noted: {"hour": 11, "minute": 37}
